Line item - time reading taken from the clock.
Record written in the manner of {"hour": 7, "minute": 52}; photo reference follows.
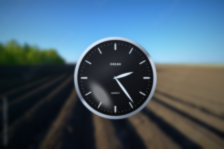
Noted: {"hour": 2, "minute": 24}
